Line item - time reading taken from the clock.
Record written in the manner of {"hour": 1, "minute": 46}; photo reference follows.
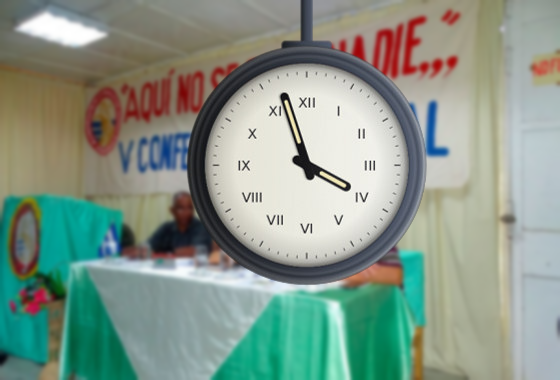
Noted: {"hour": 3, "minute": 57}
